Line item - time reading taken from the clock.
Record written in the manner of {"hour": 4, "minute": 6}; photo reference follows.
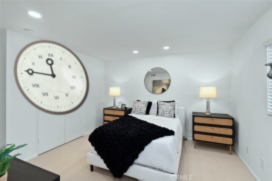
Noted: {"hour": 11, "minute": 46}
